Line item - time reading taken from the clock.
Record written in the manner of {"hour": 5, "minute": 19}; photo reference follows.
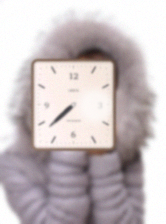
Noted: {"hour": 7, "minute": 38}
